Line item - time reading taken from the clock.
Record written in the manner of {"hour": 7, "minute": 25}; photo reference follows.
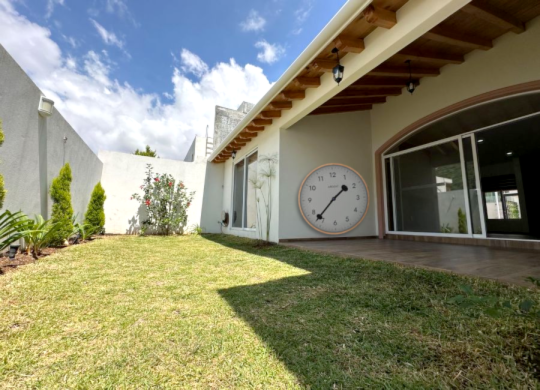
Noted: {"hour": 1, "minute": 37}
